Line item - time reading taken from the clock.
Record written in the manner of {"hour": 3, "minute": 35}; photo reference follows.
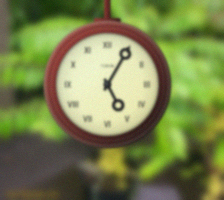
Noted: {"hour": 5, "minute": 5}
